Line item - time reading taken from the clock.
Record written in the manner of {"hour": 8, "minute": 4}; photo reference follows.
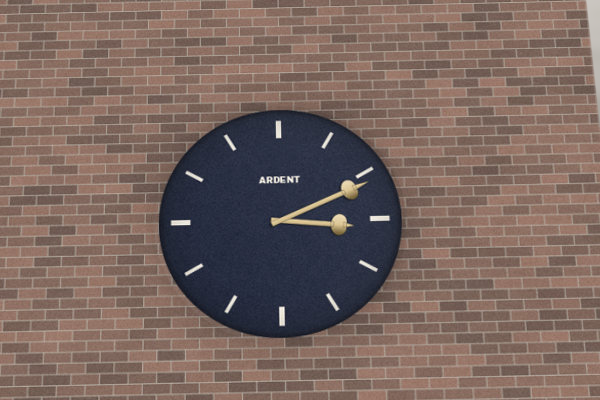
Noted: {"hour": 3, "minute": 11}
